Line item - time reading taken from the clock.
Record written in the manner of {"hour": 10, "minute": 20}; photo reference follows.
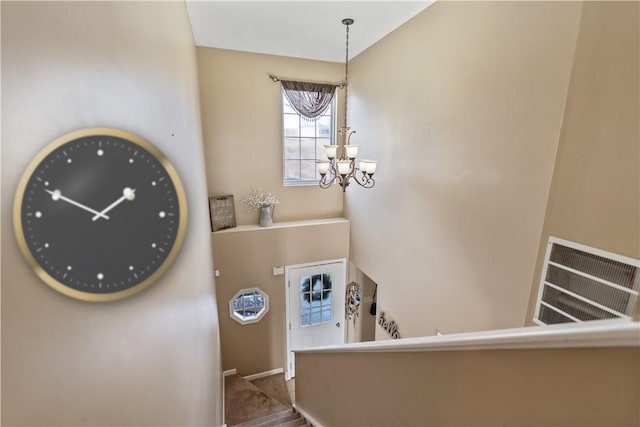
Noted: {"hour": 1, "minute": 49}
